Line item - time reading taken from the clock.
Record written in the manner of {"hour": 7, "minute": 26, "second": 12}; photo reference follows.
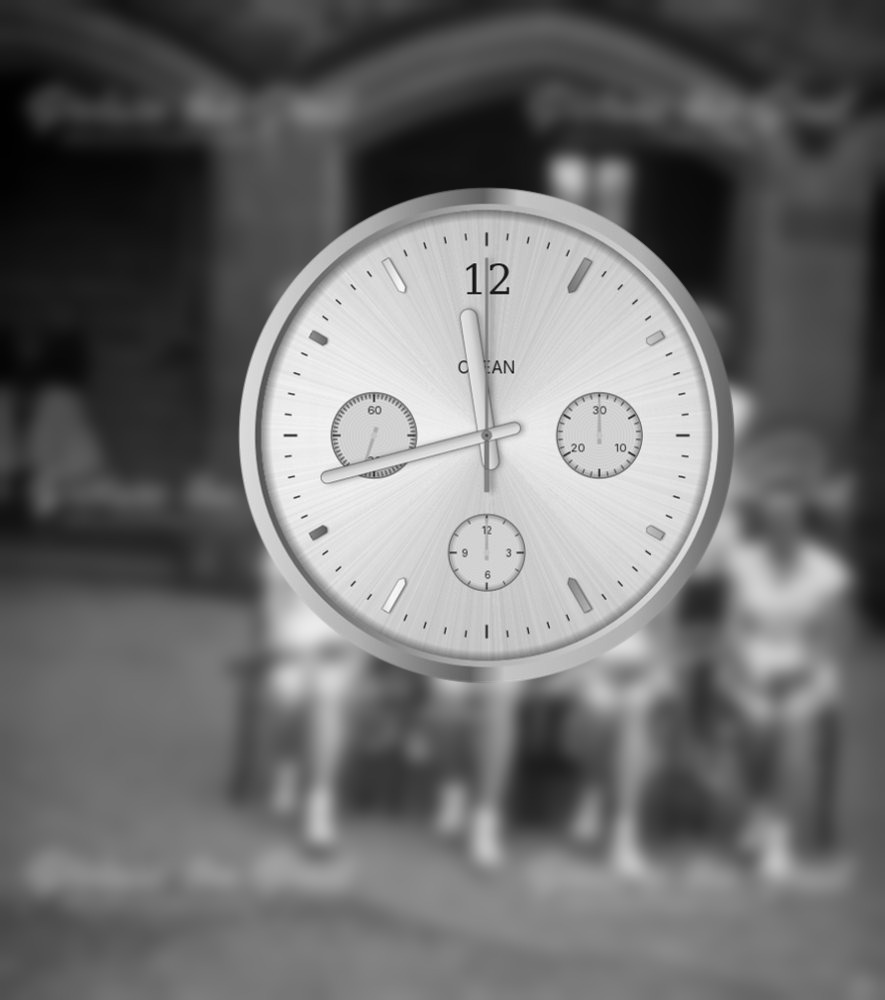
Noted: {"hour": 11, "minute": 42, "second": 33}
